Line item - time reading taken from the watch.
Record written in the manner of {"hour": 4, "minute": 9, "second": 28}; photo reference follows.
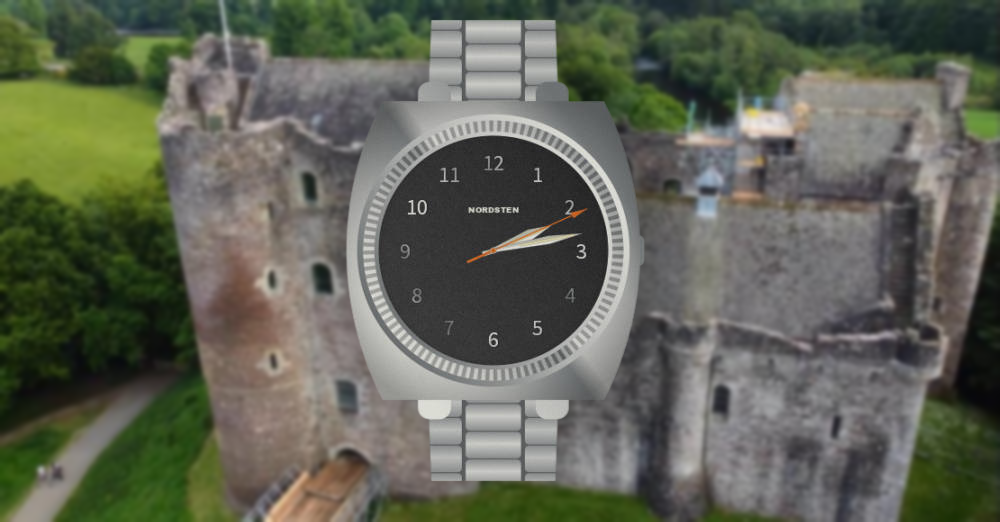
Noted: {"hour": 2, "minute": 13, "second": 11}
